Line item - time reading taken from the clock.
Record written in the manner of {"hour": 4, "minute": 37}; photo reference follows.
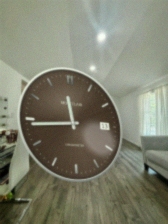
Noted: {"hour": 11, "minute": 44}
